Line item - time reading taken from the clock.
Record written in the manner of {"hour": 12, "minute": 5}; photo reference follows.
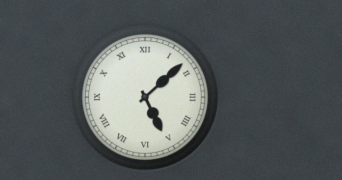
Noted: {"hour": 5, "minute": 8}
